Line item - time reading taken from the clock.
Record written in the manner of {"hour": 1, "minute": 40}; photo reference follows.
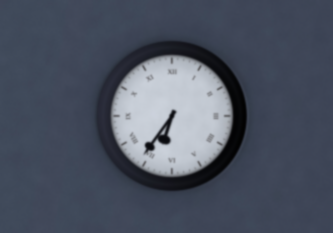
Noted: {"hour": 6, "minute": 36}
